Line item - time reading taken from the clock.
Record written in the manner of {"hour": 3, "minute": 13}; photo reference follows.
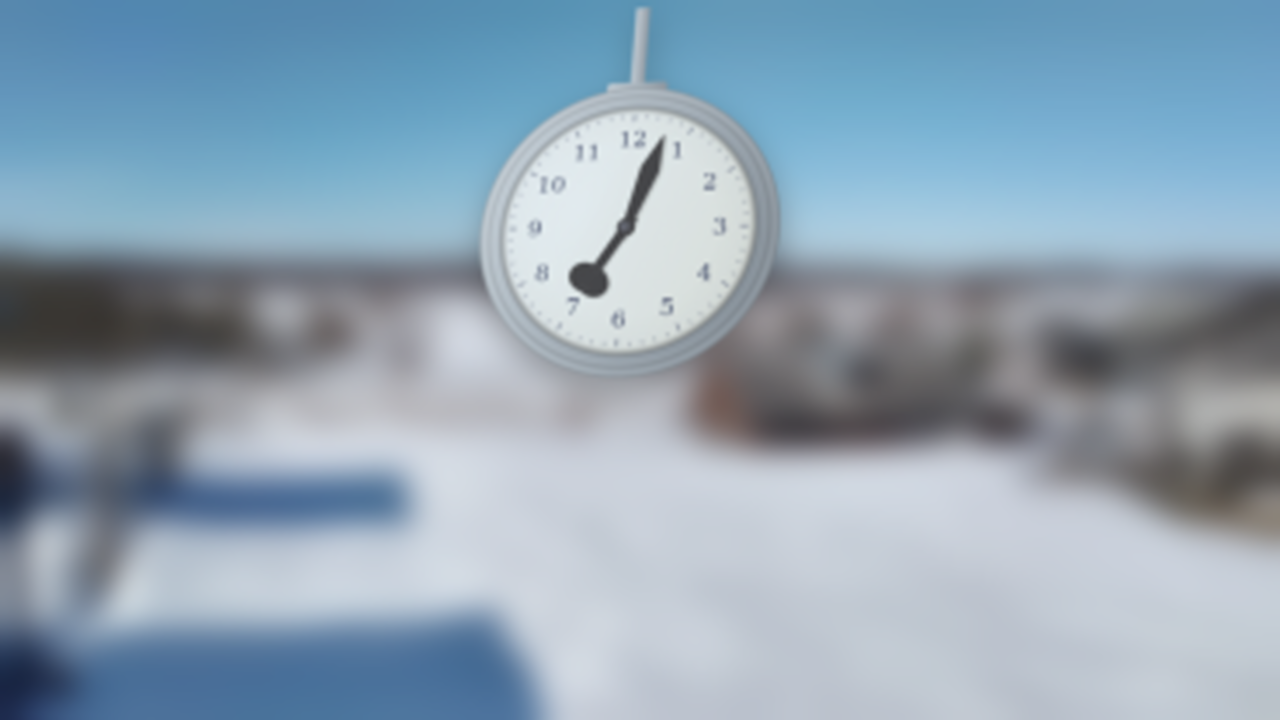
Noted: {"hour": 7, "minute": 3}
